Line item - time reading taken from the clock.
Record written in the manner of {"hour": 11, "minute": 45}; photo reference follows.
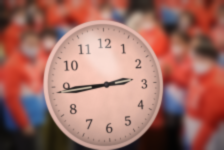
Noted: {"hour": 2, "minute": 44}
